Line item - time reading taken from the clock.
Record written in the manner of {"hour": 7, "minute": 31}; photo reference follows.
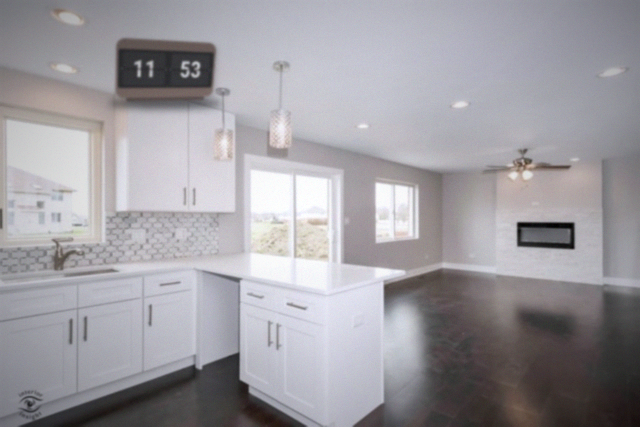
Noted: {"hour": 11, "minute": 53}
